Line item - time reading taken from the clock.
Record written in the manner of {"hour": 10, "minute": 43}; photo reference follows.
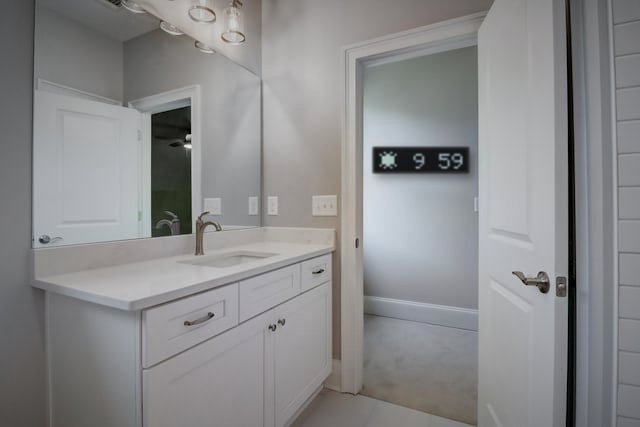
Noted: {"hour": 9, "minute": 59}
